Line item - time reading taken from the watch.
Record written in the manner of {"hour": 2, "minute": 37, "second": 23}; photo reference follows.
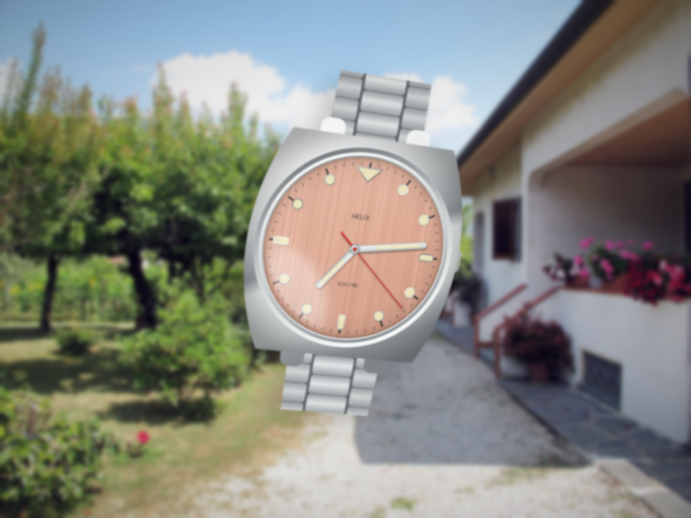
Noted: {"hour": 7, "minute": 13, "second": 22}
